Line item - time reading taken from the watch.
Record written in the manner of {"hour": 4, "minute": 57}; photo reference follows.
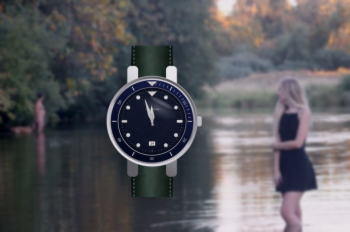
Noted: {"hour": 11, "minute": 57}
